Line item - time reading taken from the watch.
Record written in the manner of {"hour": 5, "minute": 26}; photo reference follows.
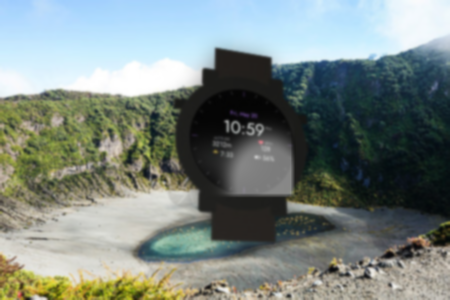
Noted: {"hour": 10, "minute": 59}
